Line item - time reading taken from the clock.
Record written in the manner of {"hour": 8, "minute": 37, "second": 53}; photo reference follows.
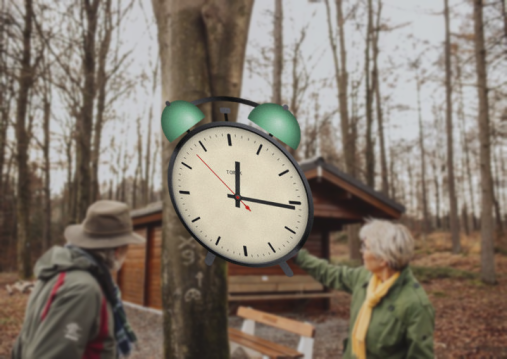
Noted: {"hour": 12, "minute": 15, "second": 53}
